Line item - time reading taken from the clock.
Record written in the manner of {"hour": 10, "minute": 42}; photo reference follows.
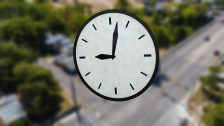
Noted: {"hour": 9, "minute": 2}
